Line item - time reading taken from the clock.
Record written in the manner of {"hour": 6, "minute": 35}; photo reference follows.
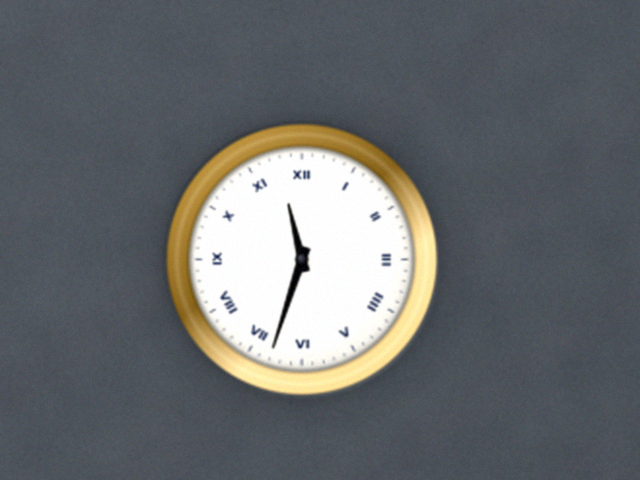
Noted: {"hour": 11, "minute": 33}
